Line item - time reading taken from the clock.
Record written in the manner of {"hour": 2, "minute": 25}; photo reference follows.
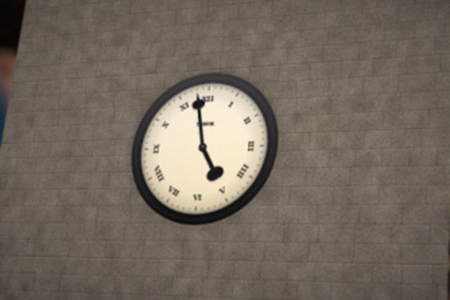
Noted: {"hour": 4, "minute": 58}
